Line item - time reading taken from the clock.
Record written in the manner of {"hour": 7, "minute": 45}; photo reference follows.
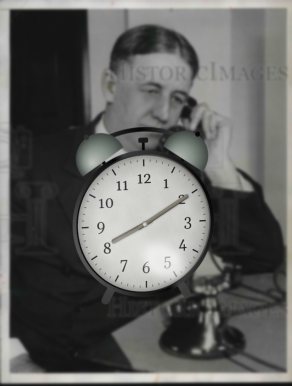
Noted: {"hour": 8, "minute": 10}
